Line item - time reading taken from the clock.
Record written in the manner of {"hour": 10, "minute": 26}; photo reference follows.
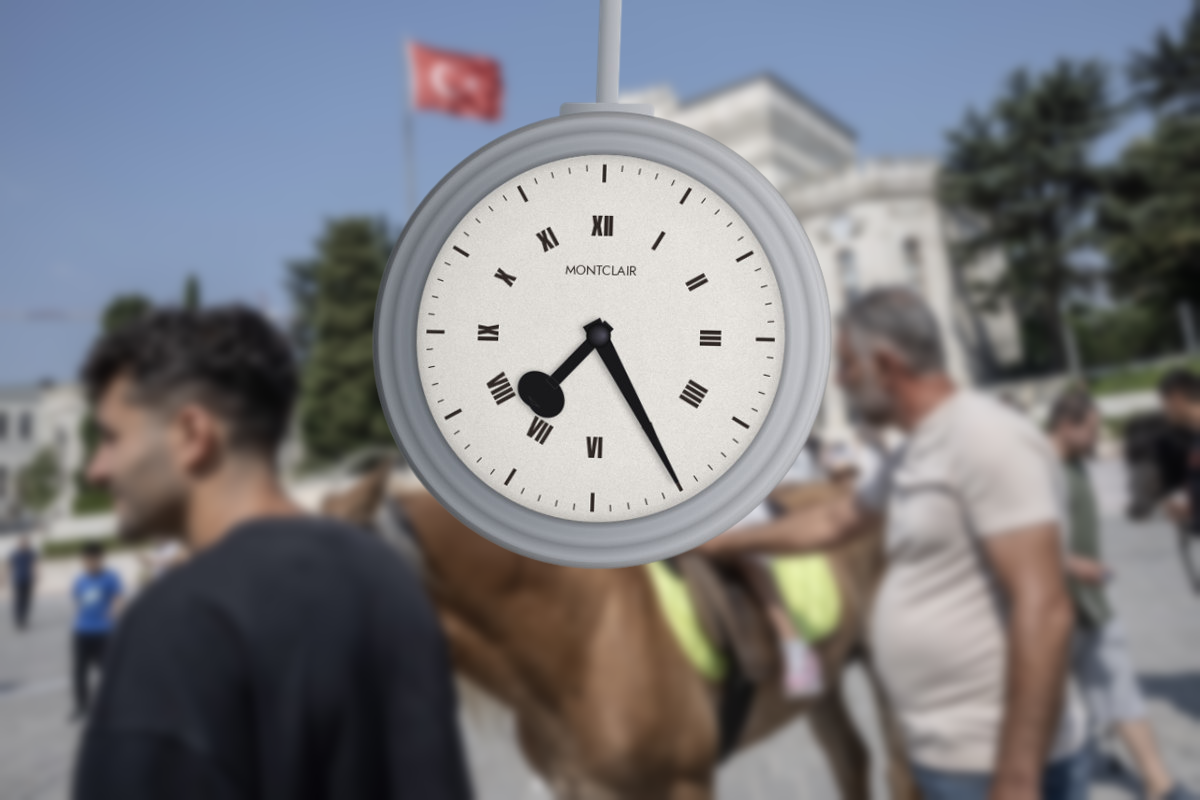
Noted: {"hour": 7, "minute": 25}
